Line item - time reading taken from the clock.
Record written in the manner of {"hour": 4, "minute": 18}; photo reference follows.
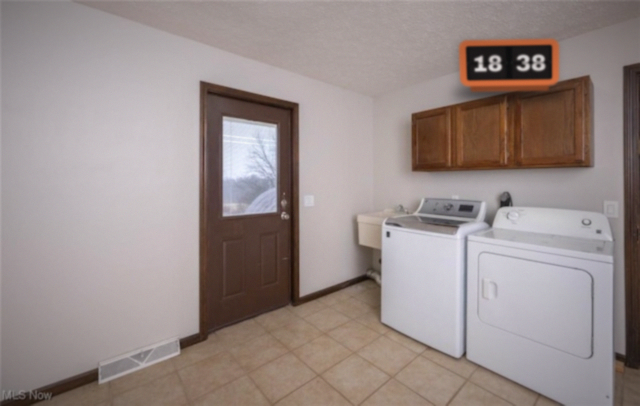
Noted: {"hour": 18, "minute": 38}
